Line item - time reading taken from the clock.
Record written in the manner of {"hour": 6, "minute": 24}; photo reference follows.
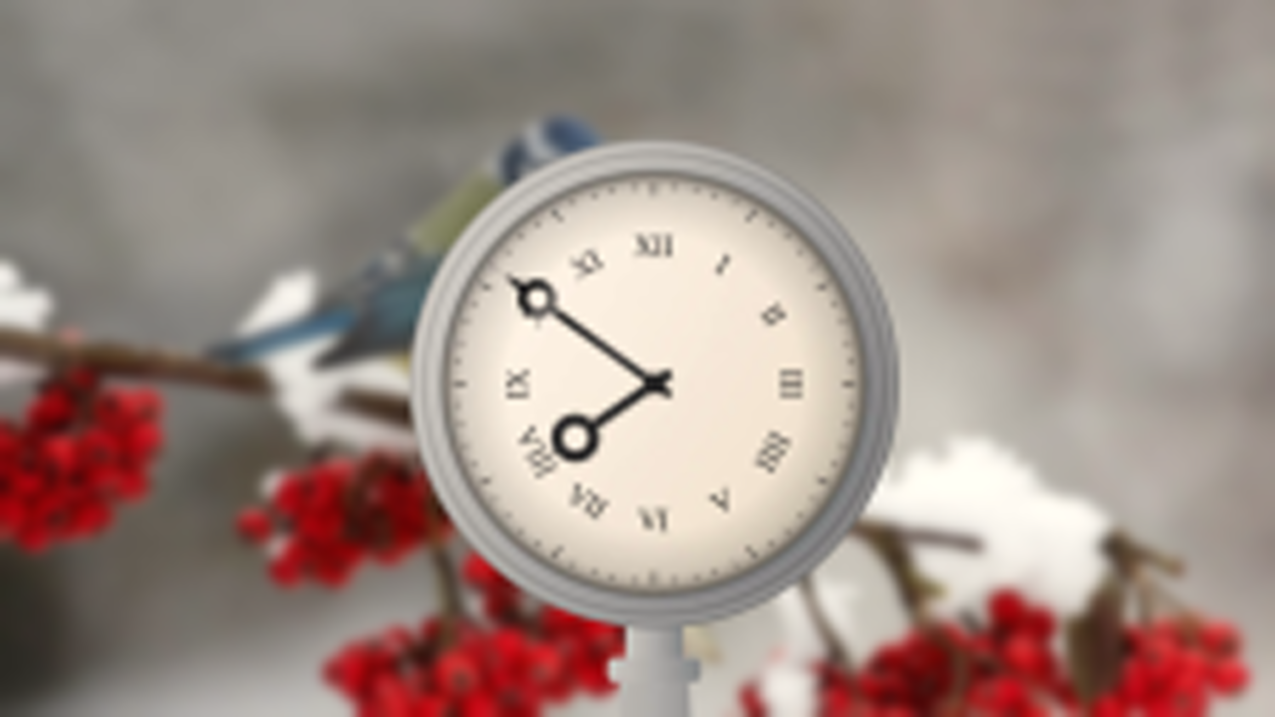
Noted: {"hour": 7, "minute": 51}
